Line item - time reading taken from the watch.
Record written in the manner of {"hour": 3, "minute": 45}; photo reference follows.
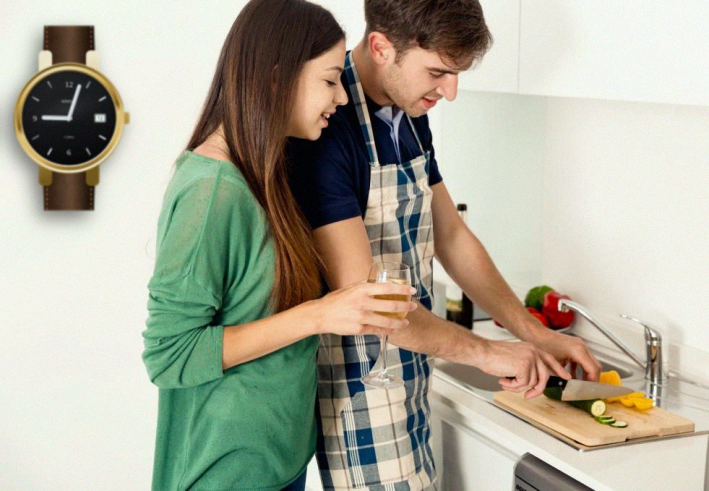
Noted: {"hour": 9, "minute": 3}
